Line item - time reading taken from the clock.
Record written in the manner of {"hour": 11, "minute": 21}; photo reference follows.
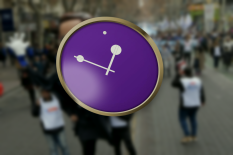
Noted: {"hour": 12, "minute": 49}
